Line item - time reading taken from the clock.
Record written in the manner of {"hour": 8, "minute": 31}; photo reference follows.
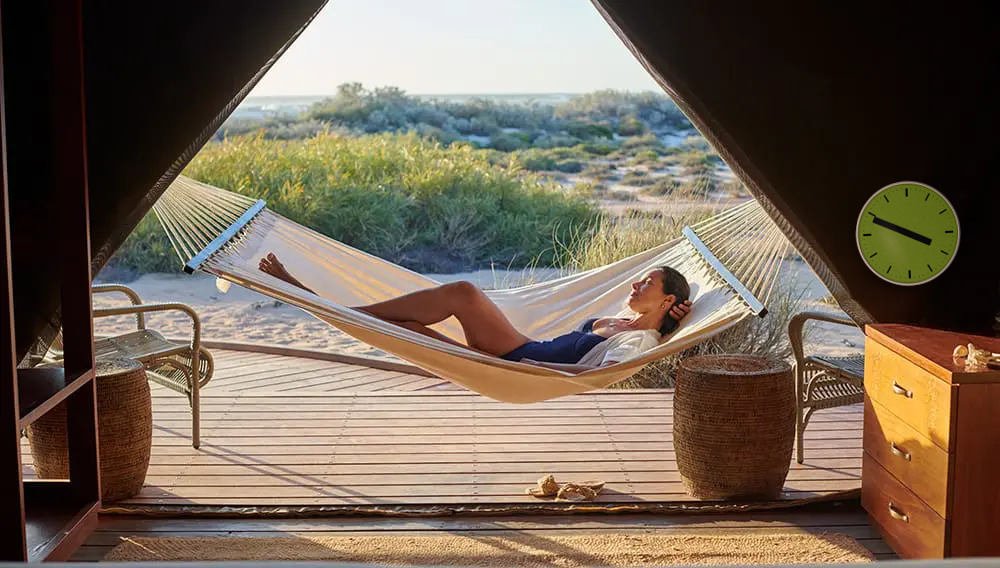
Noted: {"hour": 3, "minute": 49}
